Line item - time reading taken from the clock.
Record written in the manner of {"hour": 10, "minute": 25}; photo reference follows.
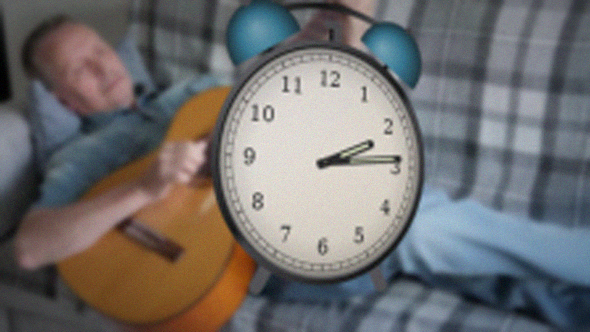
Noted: {"hour": 2, "minute": 14}
